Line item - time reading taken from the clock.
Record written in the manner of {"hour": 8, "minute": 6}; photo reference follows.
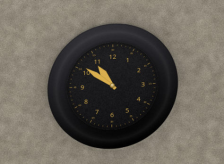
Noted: {"hour": 10, "minute": 51}
